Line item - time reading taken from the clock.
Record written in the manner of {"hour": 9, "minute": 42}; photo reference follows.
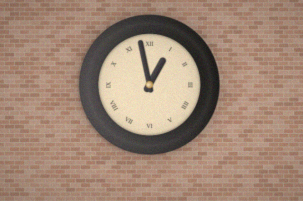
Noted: {"hour": 12, "minute": 58}
